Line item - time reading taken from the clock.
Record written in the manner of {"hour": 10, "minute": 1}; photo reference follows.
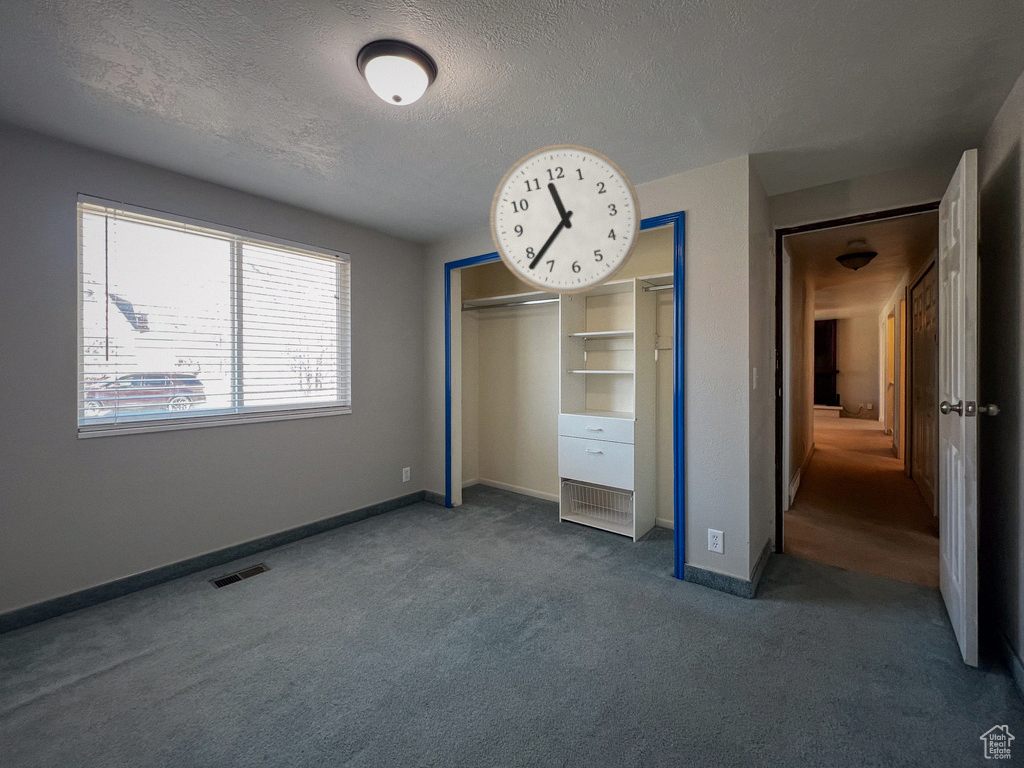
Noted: {"hour": 11, "minute": 38}
